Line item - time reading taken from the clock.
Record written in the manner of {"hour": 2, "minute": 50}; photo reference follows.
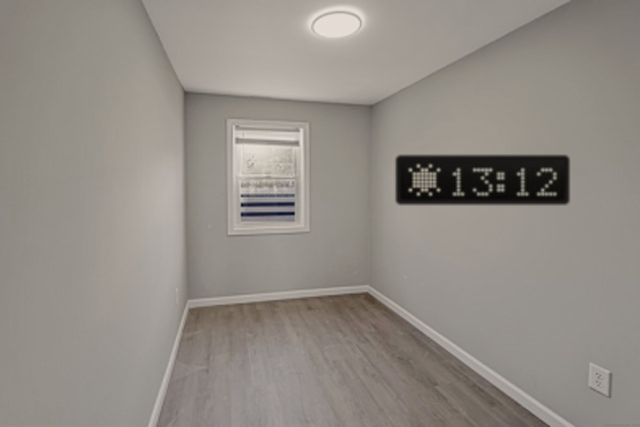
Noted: {"hour": 13, "minute": 12}
